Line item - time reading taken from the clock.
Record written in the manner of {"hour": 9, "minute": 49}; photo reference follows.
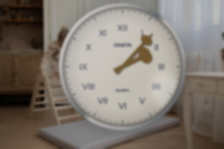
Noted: {"hour": 2, "minute": 7}
